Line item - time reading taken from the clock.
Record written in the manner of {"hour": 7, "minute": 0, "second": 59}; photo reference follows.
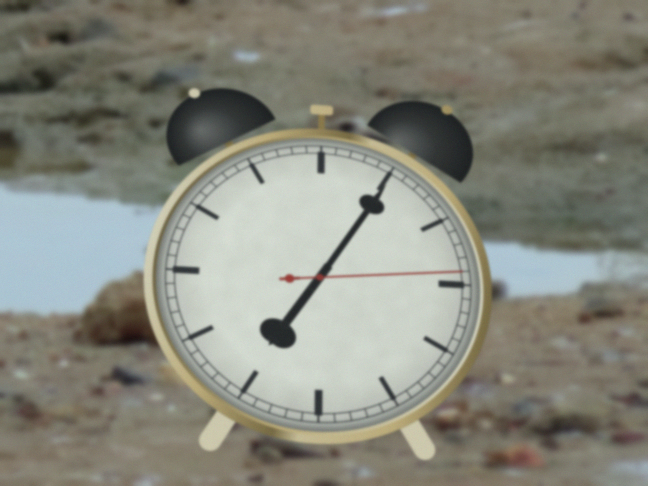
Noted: {"hour": 7, "minute": 5, "second": 14}
